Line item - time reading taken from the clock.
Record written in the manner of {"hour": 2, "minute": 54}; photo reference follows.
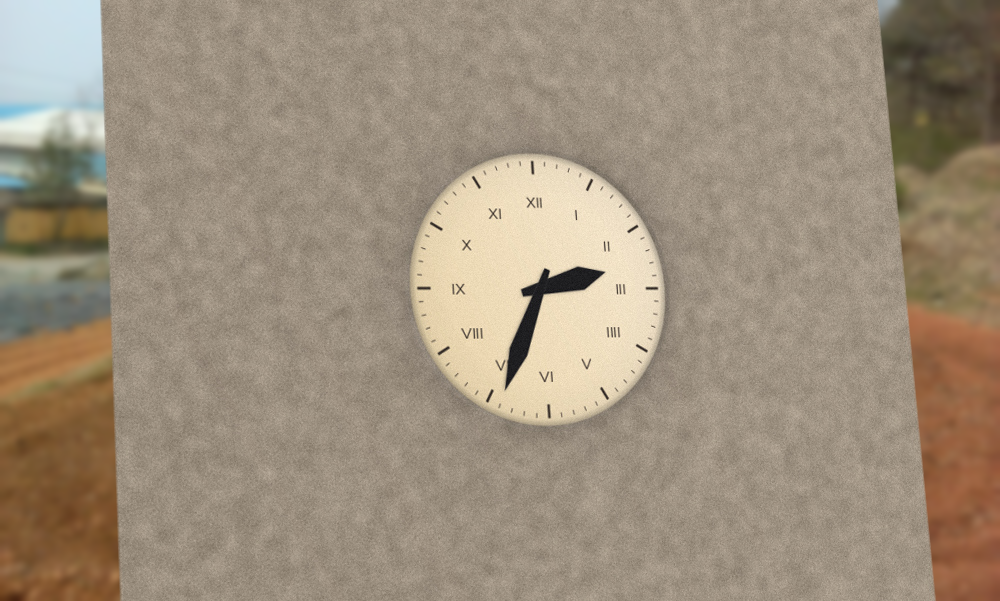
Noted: {"hour": 2, "minute": 34}
